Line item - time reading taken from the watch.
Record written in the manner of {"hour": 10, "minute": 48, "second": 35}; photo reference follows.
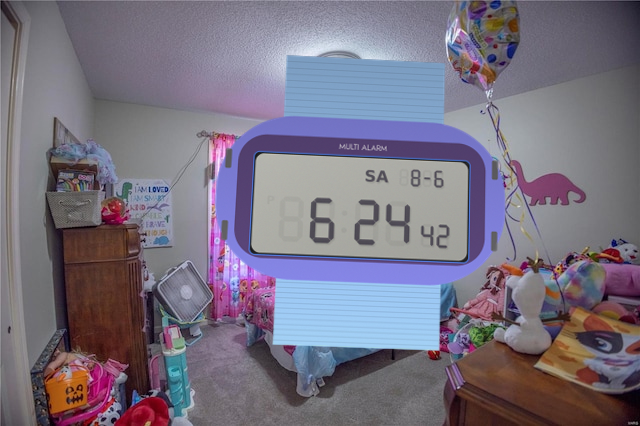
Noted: {"hour": 6, "minute": 24, "second": 42}
